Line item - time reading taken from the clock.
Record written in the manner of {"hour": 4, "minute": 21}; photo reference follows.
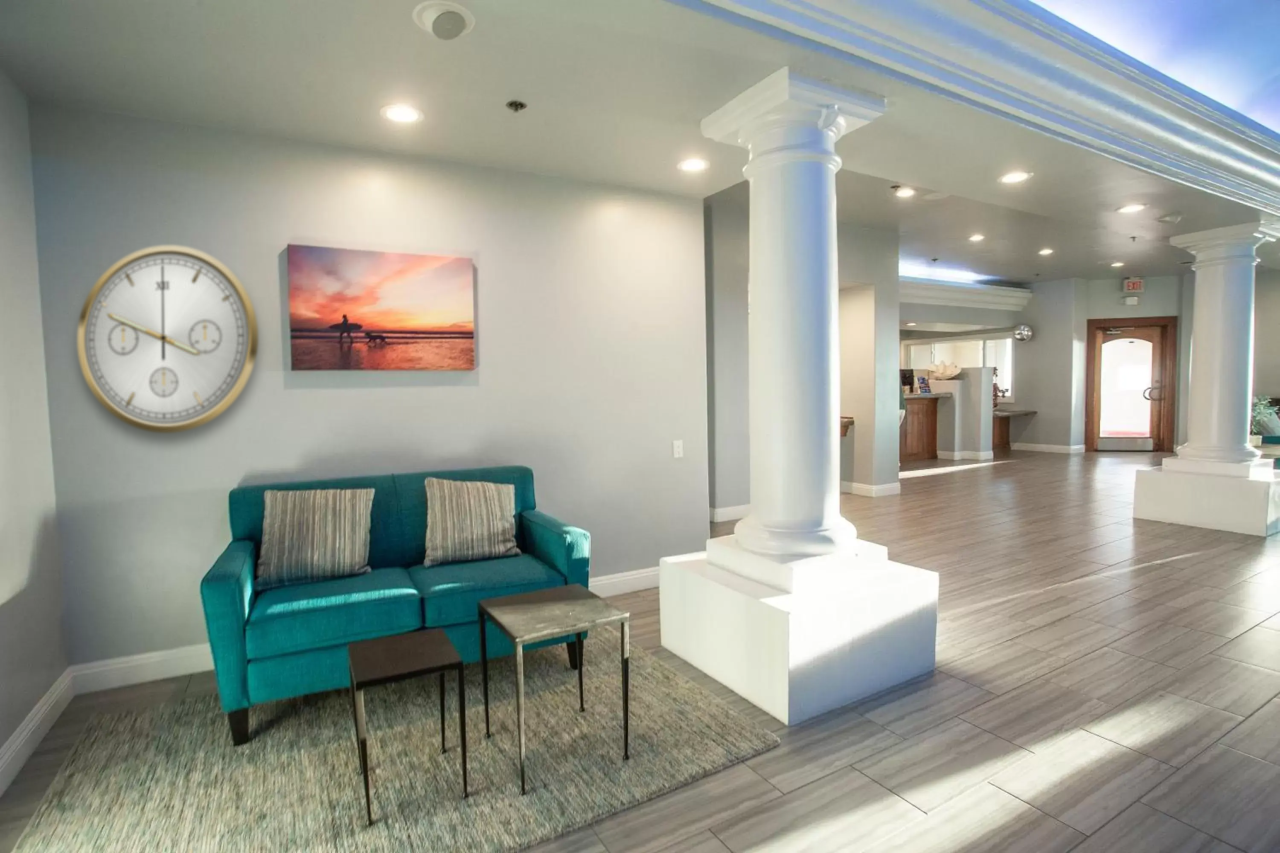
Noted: {"hour": 3, "minute": 49}
